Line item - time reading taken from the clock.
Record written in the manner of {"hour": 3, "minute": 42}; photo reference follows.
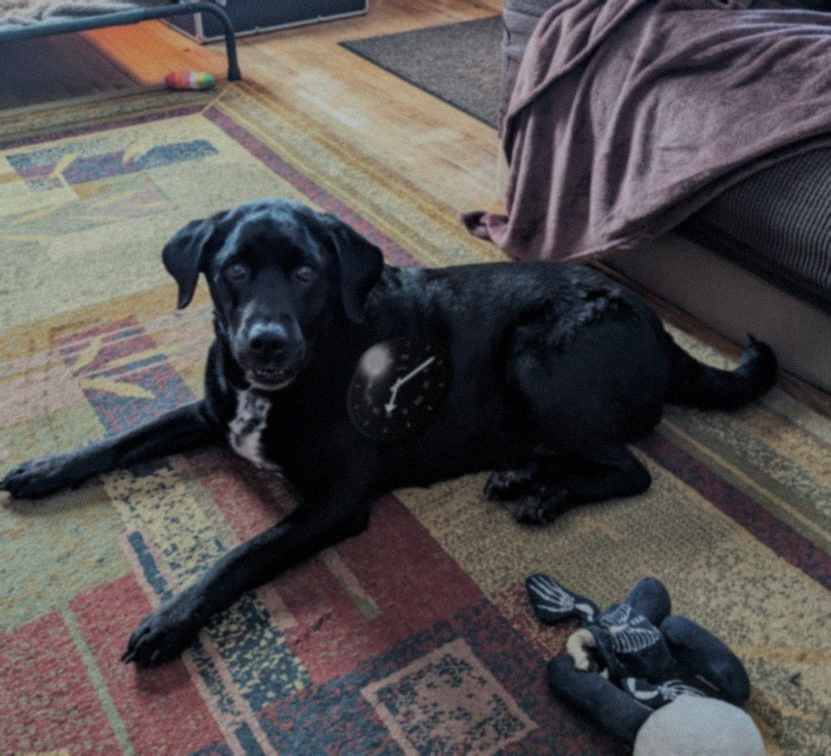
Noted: {"hour": 6, "minute": 8}
